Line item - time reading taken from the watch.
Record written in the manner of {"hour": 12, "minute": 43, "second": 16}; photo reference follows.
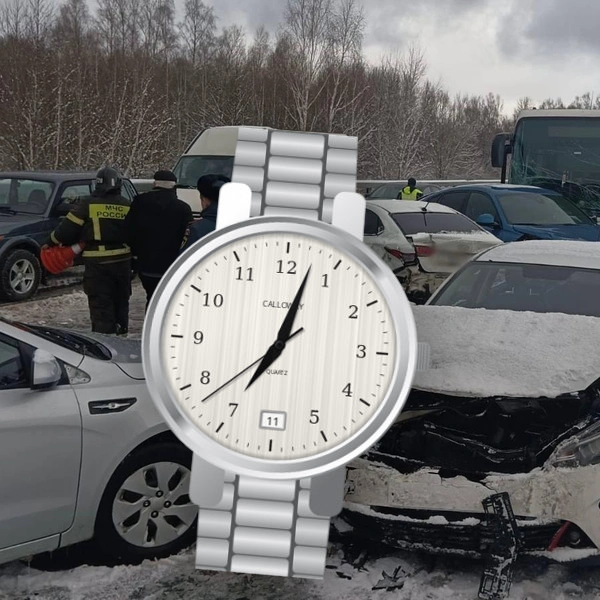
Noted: {"hour": 7, "minute": 2, "second": 38}
